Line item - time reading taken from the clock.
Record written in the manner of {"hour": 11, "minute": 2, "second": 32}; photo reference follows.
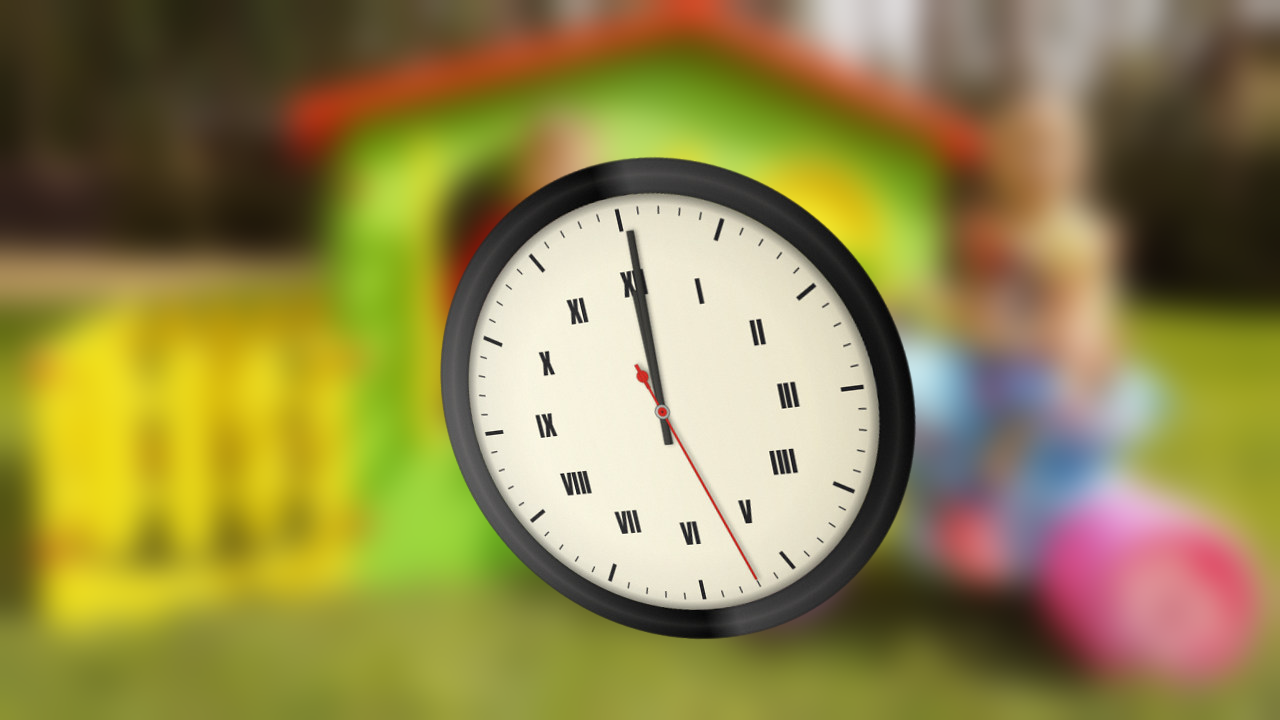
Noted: {"hour": 12, "minute": 0, "second": 27}
